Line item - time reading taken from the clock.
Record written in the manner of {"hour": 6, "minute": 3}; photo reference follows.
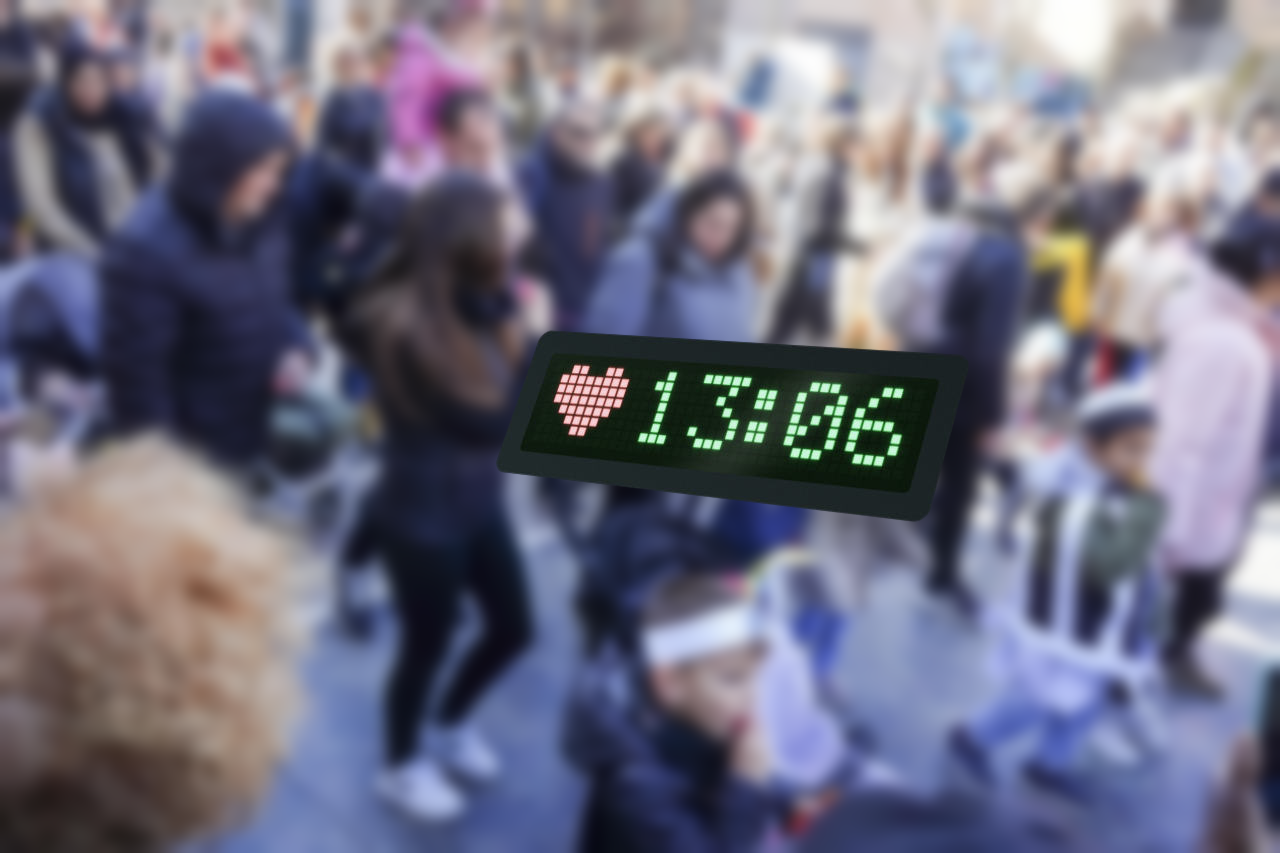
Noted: {"hour": 13, "minute": 6}
